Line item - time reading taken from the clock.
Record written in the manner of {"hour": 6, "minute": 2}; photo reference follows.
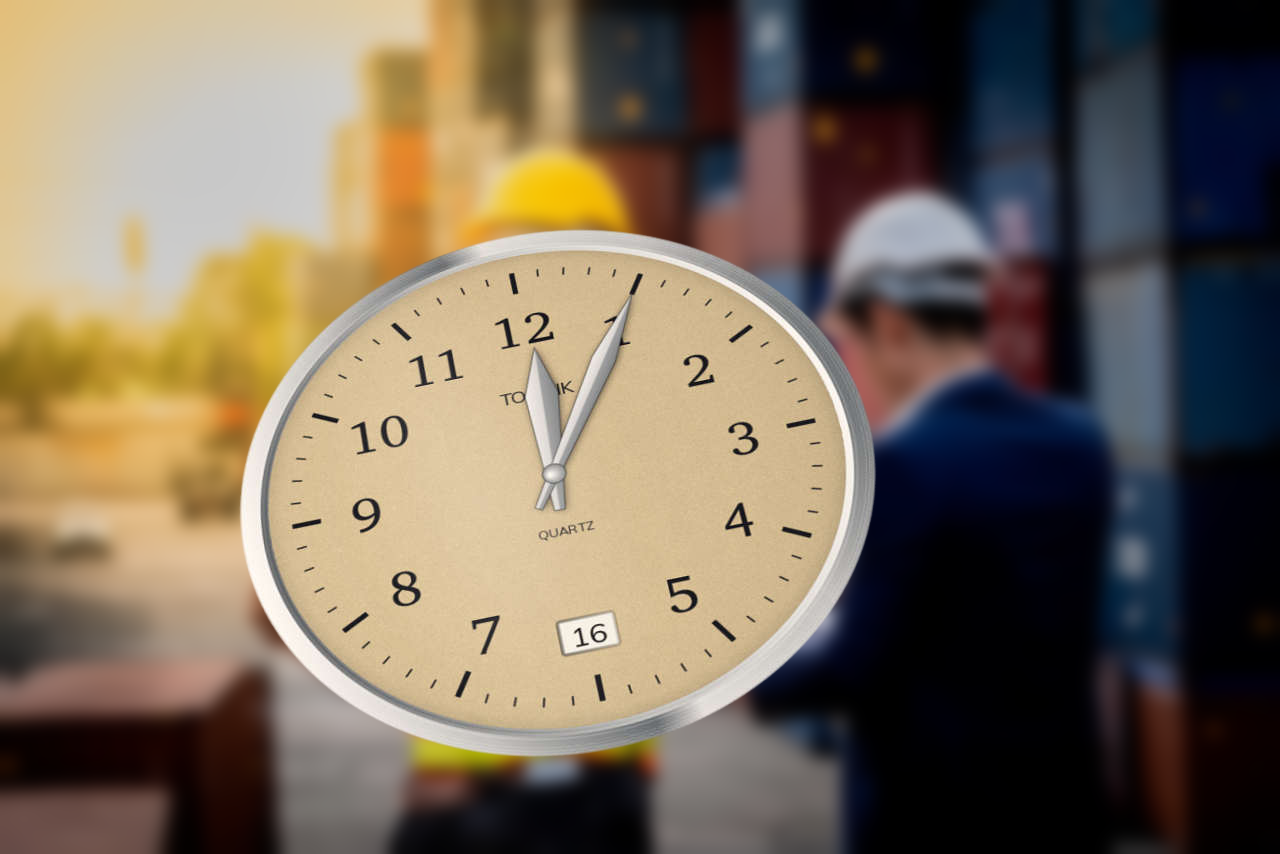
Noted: {"hour": 12, "minute": 5}
